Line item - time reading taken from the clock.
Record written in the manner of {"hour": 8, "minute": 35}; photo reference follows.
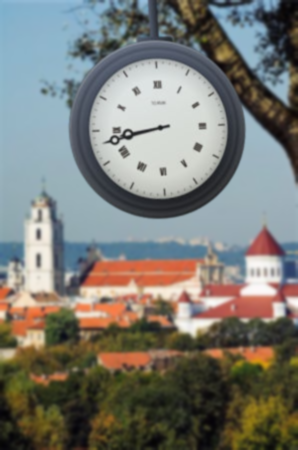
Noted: {"hour": 8, "minute": 43}
